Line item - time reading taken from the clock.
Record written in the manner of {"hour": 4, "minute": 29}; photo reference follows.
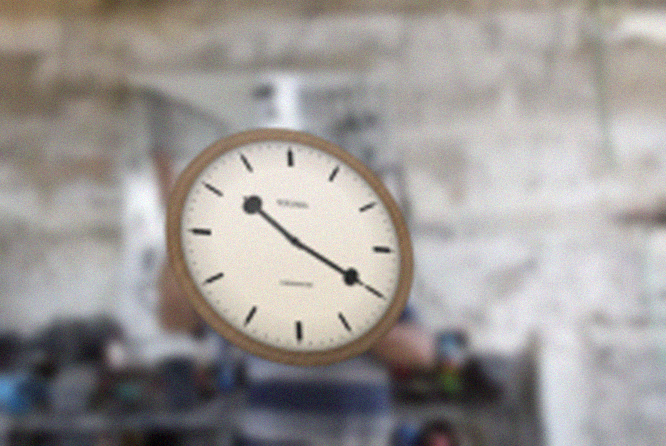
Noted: {"hour": 10, "minute": 20}
